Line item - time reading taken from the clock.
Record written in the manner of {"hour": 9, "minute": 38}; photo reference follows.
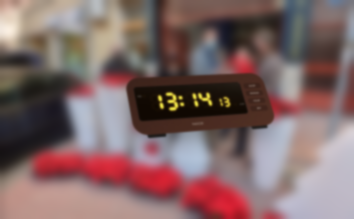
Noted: {"hour": 13, "minute": 14}
